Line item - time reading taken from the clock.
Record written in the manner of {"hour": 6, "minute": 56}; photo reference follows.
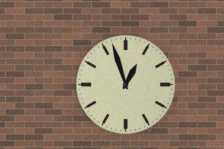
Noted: {"hour": 12, "minute": 57}
